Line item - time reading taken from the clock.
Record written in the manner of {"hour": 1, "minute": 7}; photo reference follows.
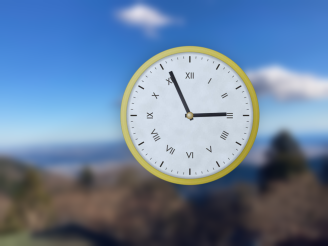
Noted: {"hour": 2, "minute": 56}
